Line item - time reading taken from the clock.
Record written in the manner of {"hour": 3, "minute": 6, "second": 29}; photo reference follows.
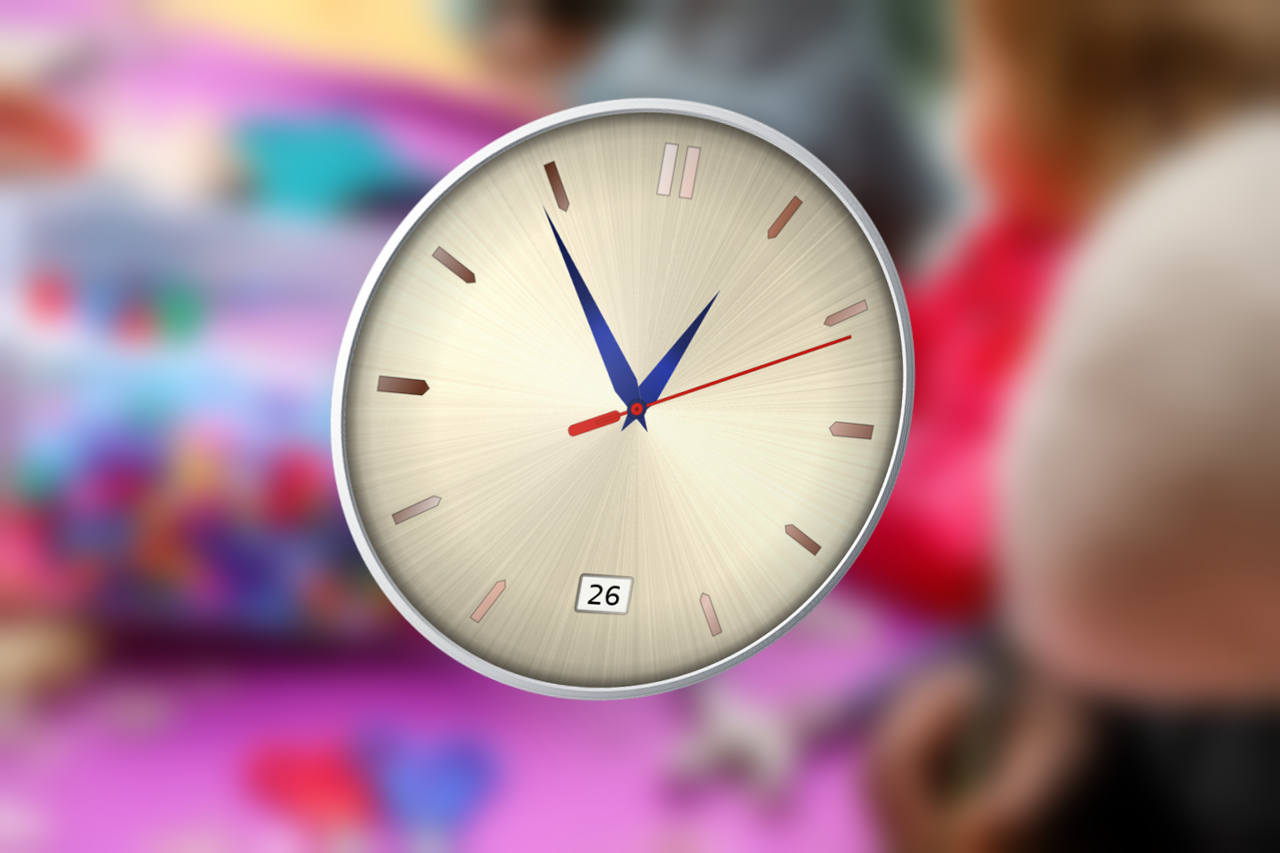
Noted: {"hour": 12, "minute": 54, "second": 11}
